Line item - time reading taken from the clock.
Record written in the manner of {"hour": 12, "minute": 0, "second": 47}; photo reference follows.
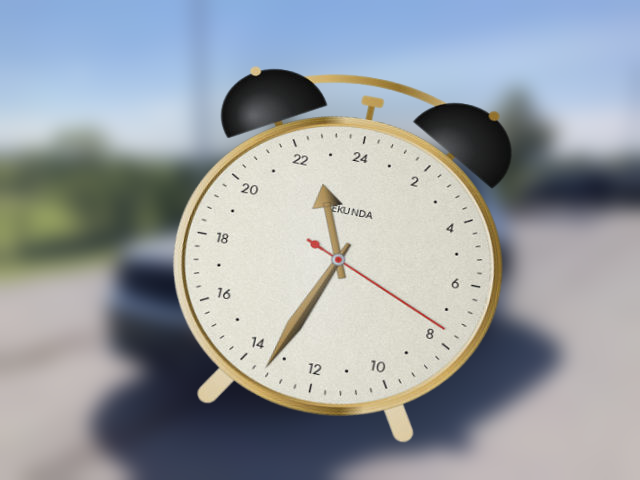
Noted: {"hour": 22, "minute": 33, "second": 19}
